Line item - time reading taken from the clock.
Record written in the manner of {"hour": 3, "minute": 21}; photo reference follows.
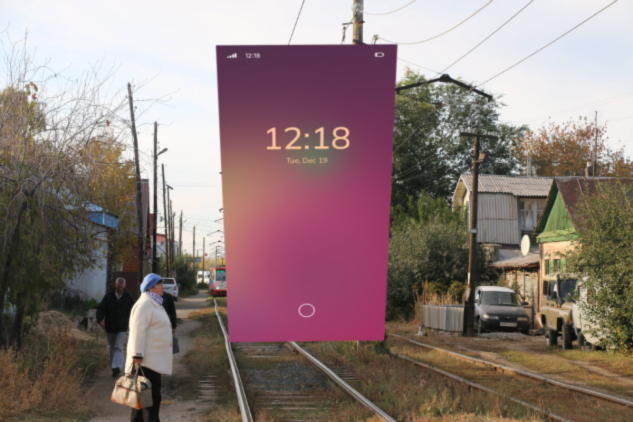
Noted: {"hour": 12, "minute": 18}
